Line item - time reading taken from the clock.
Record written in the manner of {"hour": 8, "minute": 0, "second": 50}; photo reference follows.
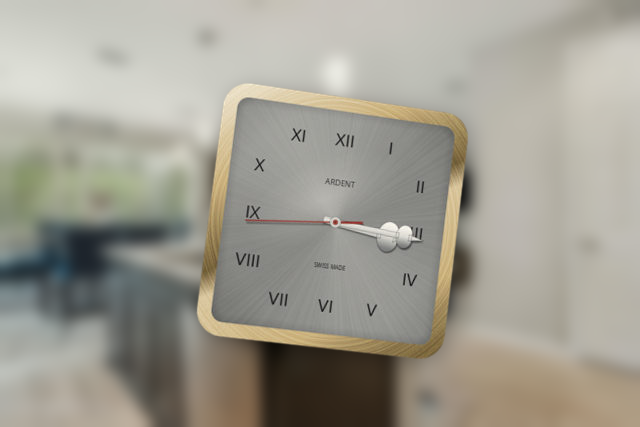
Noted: {"hour": 3, "minute": 15, "second": 44}
